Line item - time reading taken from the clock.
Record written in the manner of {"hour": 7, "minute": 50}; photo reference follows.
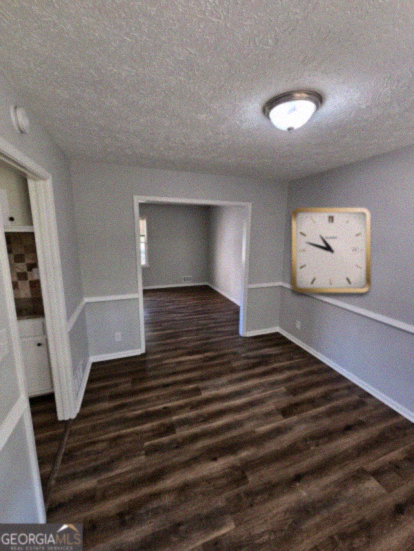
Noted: {"hour": 10, "minute": 48}
